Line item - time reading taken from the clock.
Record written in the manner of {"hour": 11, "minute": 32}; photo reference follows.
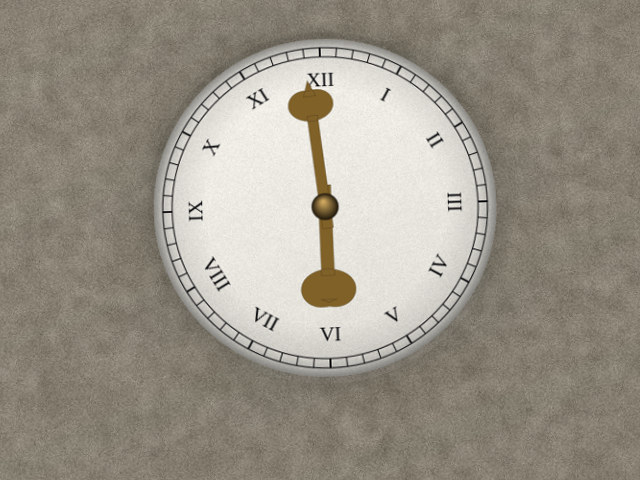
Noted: {"hour": 5, "minute": 59}
